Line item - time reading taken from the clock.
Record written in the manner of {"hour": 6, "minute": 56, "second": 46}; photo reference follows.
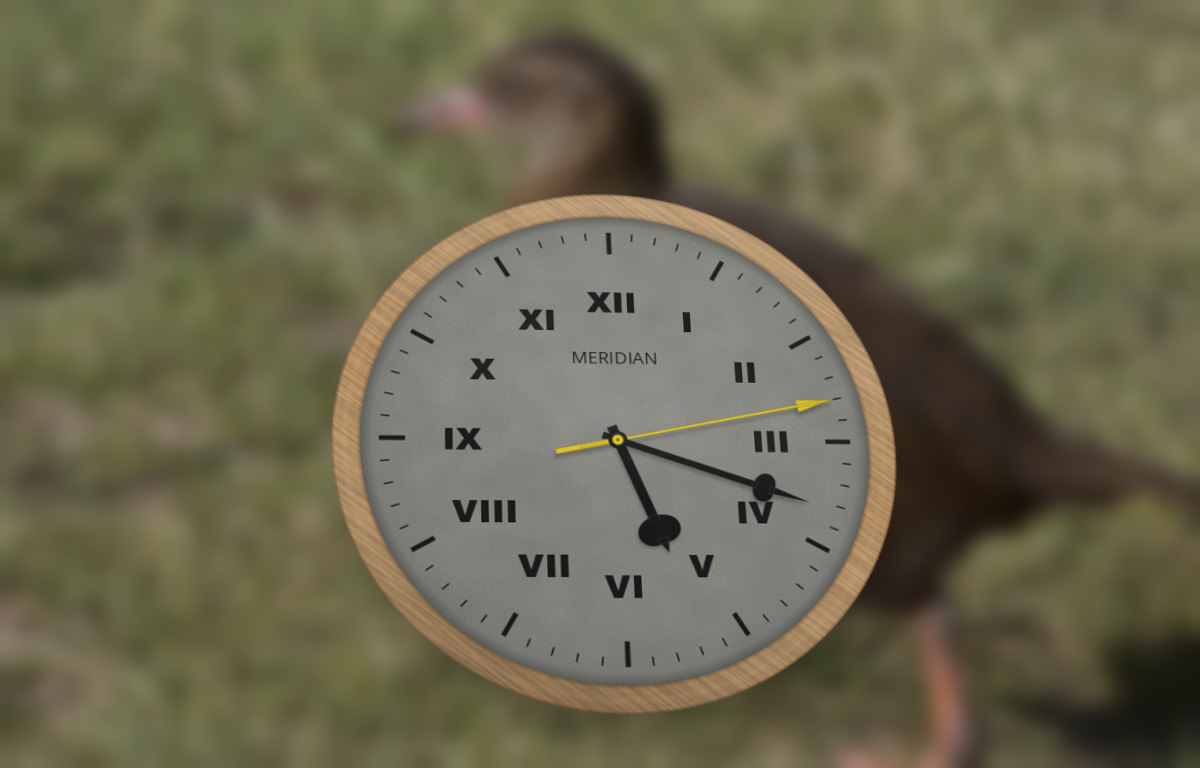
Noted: {"hour": 5, "minute": 18, "second": 13}
